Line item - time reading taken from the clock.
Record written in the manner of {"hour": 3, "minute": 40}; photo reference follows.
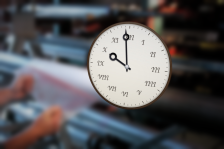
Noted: {"hour": 9, "minute": 59}
